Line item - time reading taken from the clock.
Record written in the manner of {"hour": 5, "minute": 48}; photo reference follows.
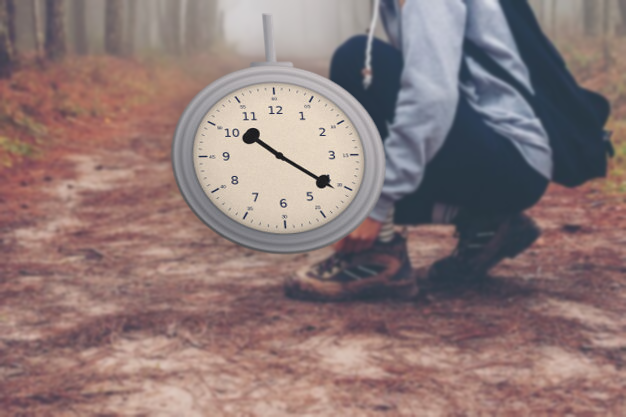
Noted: {"hour": 10, "minute": 21}
